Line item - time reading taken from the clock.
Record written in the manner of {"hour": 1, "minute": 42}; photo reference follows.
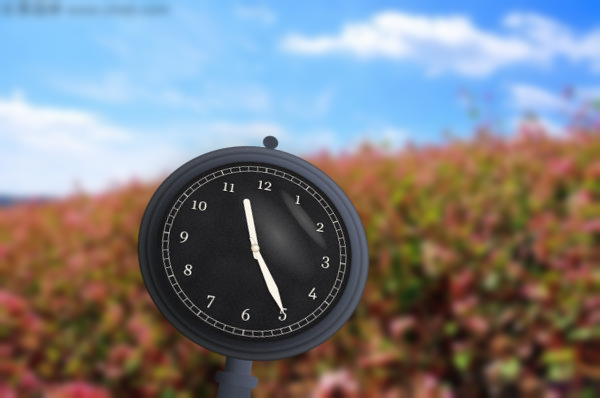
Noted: {"hour": 11, "minute": 25}
